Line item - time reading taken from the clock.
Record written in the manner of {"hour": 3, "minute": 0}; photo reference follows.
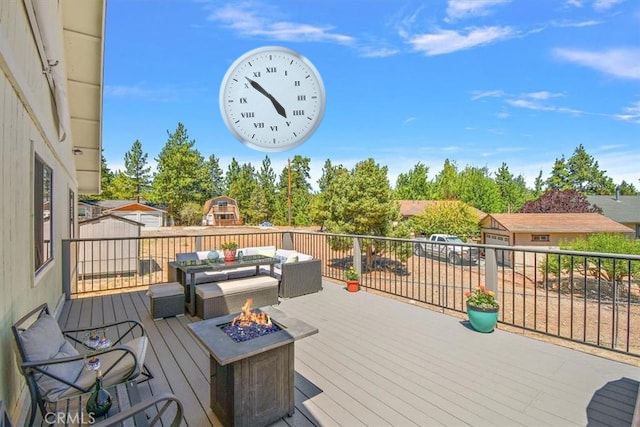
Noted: {"hour": 4, "minute": 52}
